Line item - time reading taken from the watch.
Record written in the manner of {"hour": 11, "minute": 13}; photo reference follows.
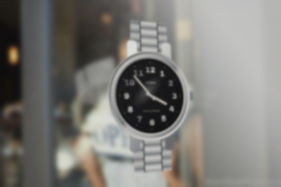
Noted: {"hour": 3, "minute": 53}
